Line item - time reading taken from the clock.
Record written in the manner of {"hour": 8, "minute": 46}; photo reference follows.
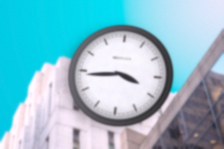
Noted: {"hour": 3, "minute": 44}
